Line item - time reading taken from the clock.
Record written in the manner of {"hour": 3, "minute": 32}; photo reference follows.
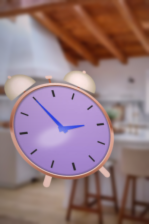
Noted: {"hour": 2, "minute": 55}
